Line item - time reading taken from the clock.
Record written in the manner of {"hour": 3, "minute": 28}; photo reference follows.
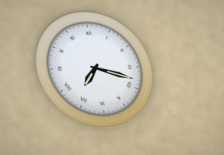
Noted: {"hour": 7, "minute": 18}
